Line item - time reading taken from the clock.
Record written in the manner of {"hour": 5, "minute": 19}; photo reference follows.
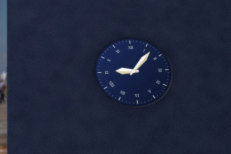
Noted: {"hour": 9, "minute": 7}
